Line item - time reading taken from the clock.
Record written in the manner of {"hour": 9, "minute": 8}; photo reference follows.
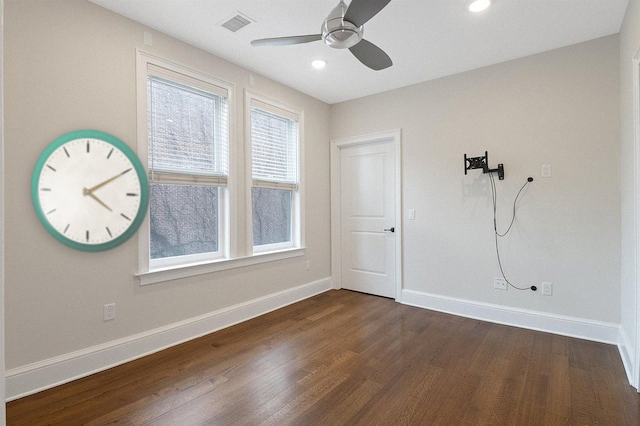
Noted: {"hour": 4, "minute": 10}
